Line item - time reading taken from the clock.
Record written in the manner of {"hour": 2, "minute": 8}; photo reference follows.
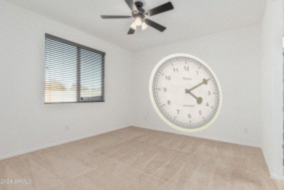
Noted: {"hour": 4, "minute": 10}
